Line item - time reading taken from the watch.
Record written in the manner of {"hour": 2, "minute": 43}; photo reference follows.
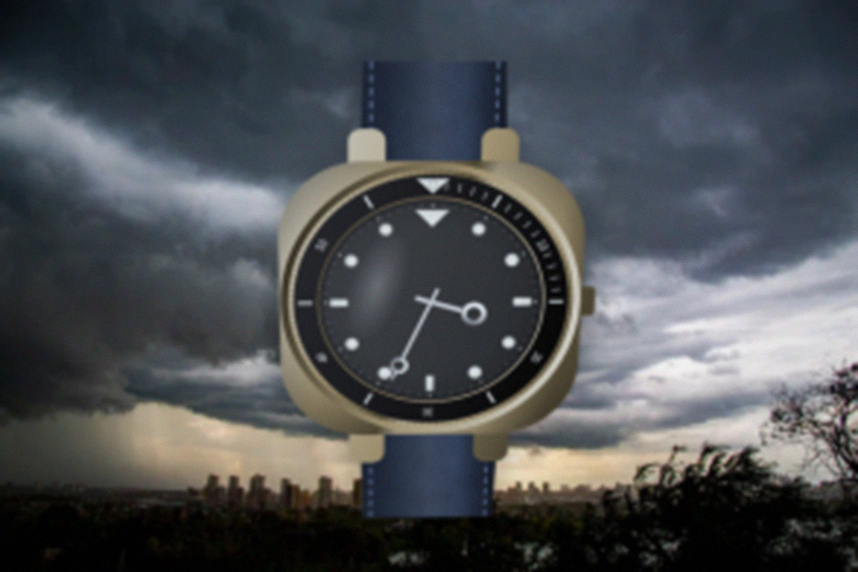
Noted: {"hour": 3, "minute": 34}
